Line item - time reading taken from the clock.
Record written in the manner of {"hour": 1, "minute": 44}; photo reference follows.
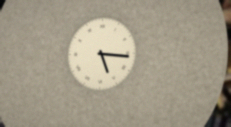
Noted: {"hour": 5, "minute": 16}
